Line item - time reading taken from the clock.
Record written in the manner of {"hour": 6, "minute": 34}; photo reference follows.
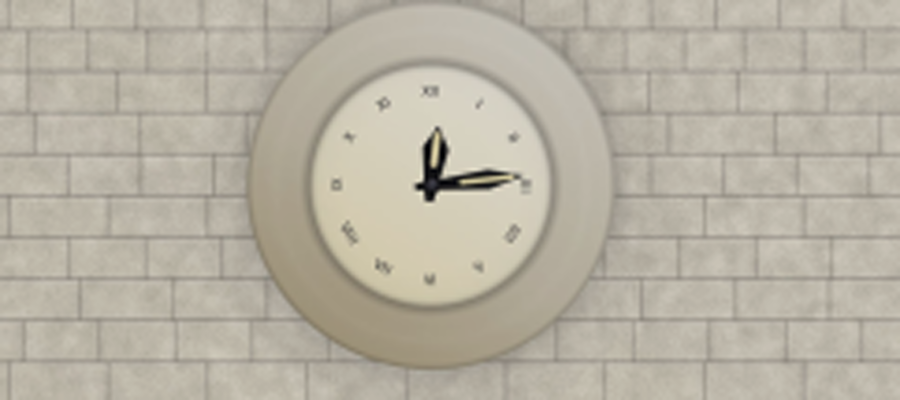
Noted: {"hour": 12, "minute": 14}
